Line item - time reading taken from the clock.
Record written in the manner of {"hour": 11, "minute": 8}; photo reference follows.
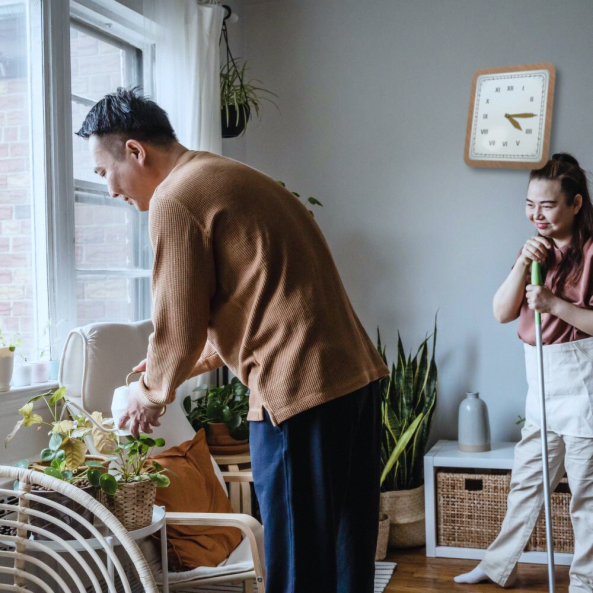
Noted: {"hour": 4, "minute": 15}
